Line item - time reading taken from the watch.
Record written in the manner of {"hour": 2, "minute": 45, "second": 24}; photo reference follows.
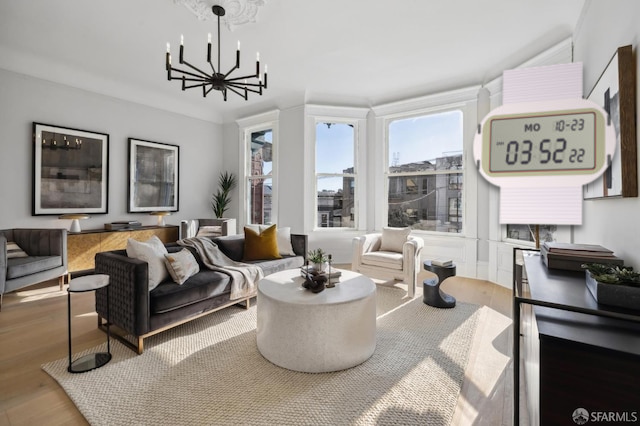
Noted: {"hour": 3, "minute": 52, "second": 22}
